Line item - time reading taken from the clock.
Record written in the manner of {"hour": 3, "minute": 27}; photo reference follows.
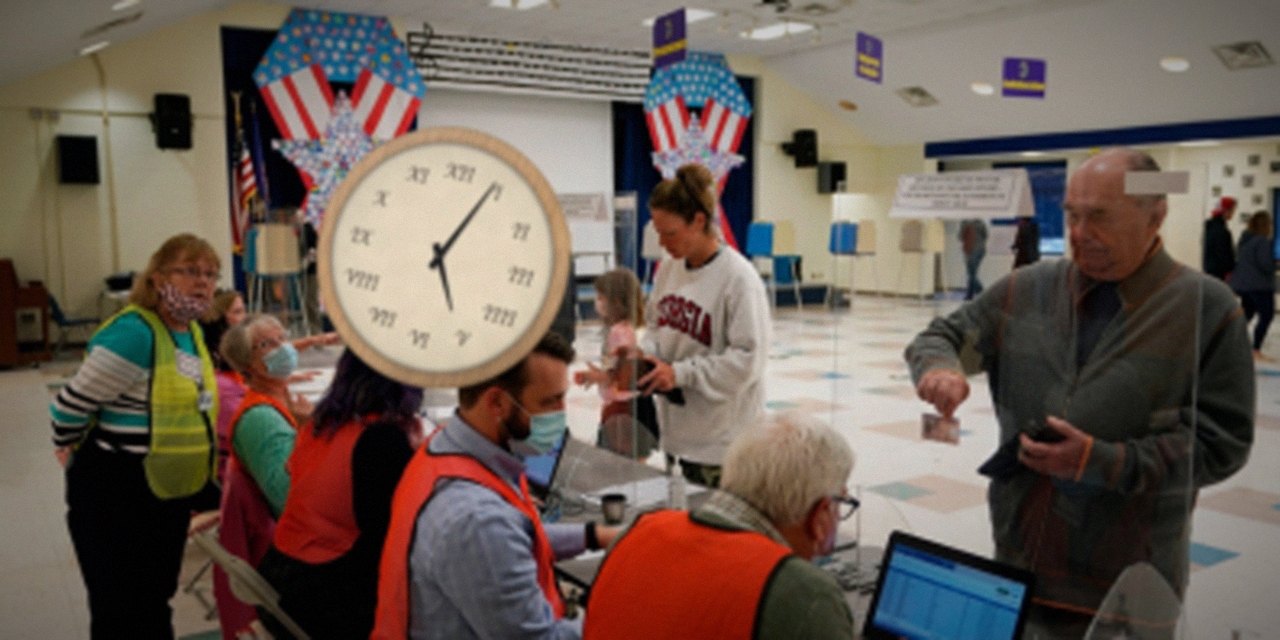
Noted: {"hour": 5, "minute": 4}
